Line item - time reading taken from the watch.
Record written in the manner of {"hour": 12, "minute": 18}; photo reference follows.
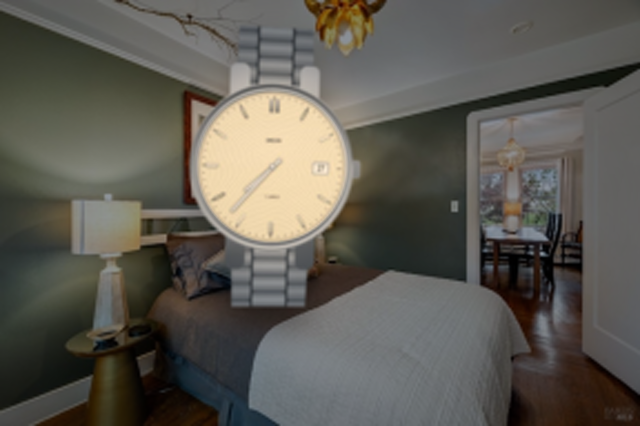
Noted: {"hour": 7, "minute": 37}
